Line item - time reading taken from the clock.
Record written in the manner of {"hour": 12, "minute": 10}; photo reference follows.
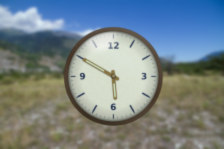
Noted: {"hour": 5, "minute": 50}
